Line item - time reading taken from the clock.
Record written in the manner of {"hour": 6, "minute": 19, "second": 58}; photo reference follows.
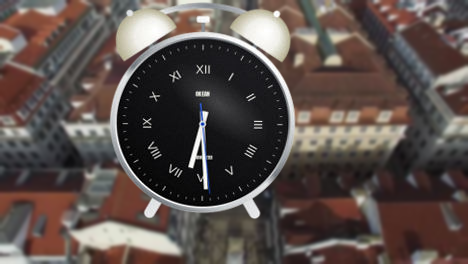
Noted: {"hour": 6, "minute": 29, "second": 29}
